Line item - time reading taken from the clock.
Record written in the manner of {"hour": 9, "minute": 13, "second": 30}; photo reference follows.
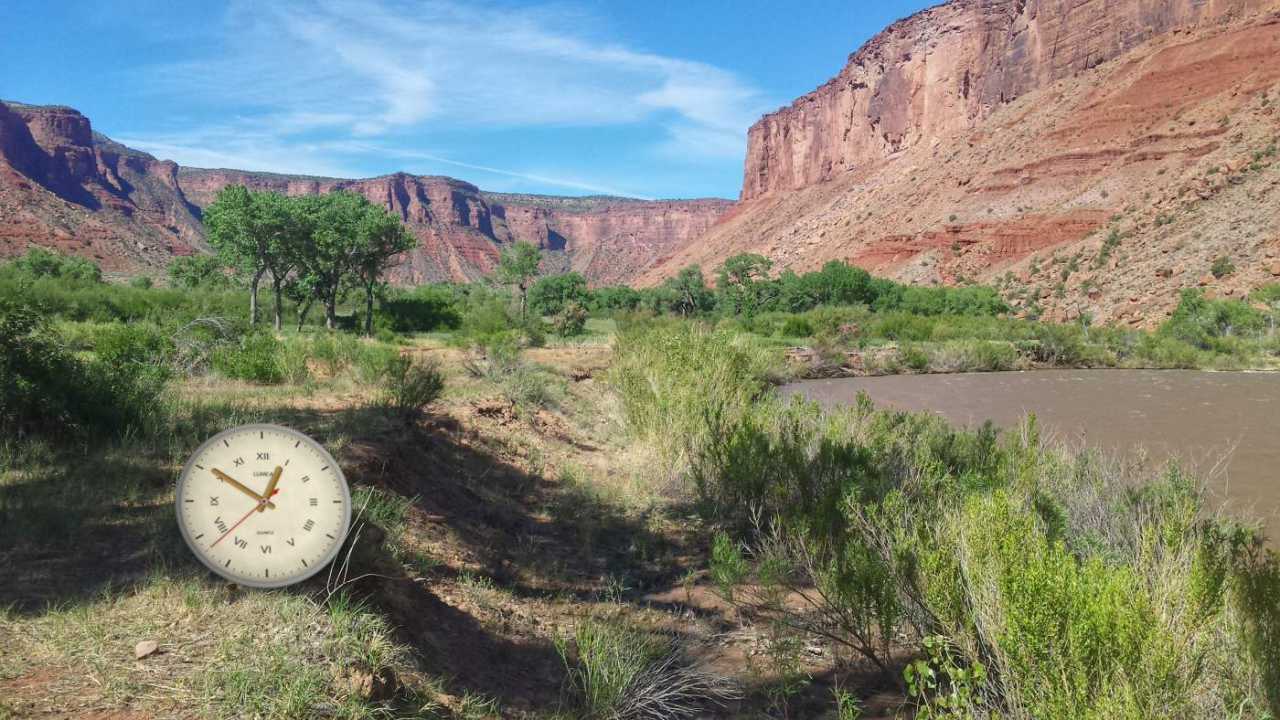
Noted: {"hour": 12, "minute": 50, "second": 38}
